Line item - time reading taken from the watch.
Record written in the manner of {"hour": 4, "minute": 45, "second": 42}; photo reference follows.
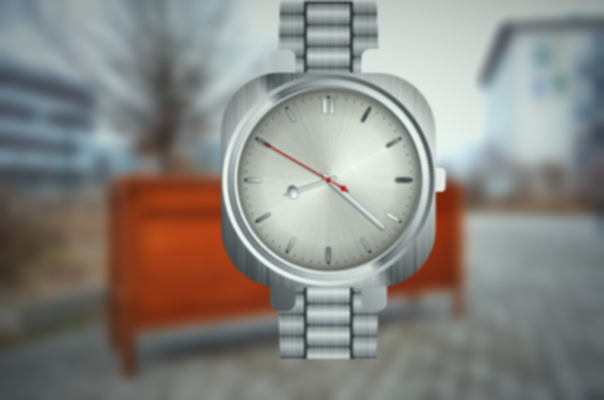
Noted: {"hour": 8, "minute": 21, "second": 50}
